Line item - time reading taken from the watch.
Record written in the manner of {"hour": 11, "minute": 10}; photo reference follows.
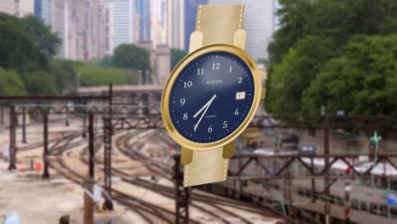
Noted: {"hour": 7, "minute": 35}
